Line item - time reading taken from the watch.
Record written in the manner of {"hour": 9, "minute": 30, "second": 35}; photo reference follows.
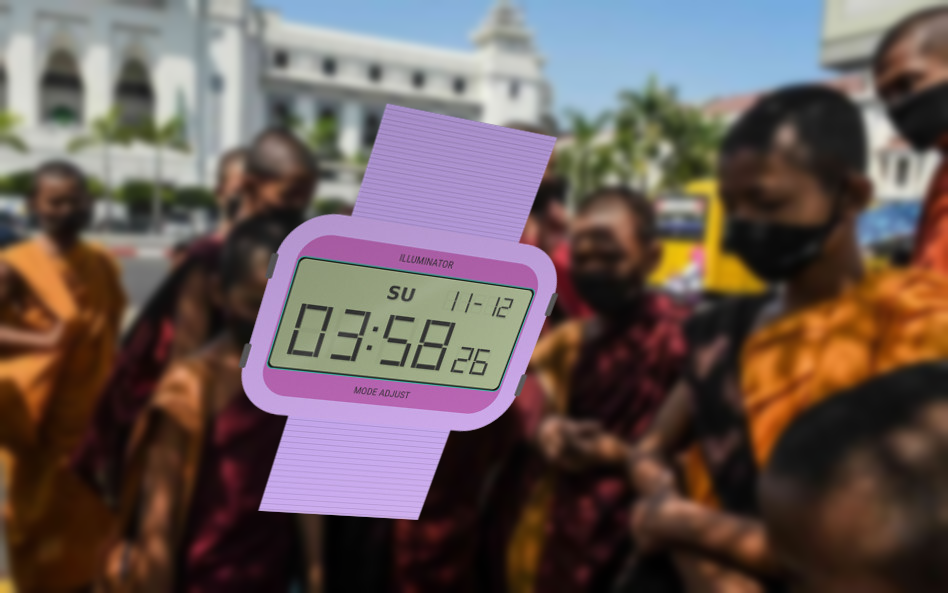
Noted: {"hour": 3, "minute": 58, "second": 26}
